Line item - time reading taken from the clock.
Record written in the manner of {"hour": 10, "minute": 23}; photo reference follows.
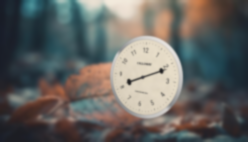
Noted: {"hour": 8, "minute": 11}
